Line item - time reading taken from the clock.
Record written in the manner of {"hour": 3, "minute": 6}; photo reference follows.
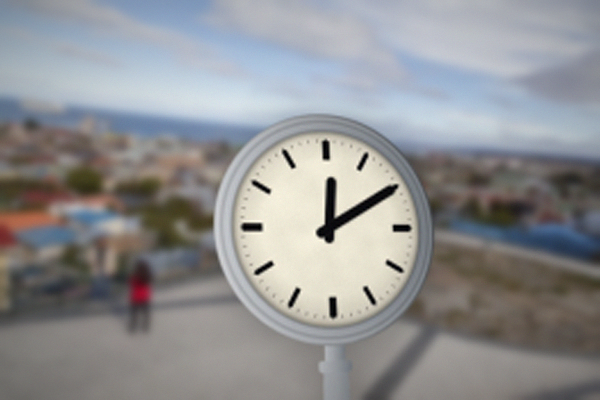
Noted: {"hour": 12, "minute": 10}
